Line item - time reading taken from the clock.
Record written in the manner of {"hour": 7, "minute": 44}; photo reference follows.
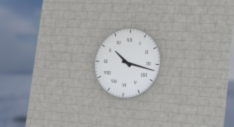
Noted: {"hour": 10, "minute": 17}
